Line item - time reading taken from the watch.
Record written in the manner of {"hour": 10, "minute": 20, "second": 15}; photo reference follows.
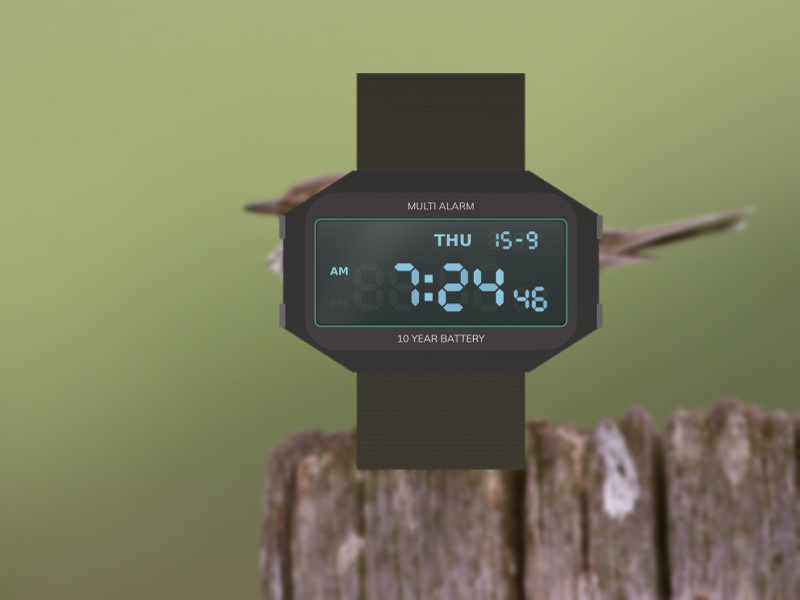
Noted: {"hour": 7, "minute": 24, "second": 46}
